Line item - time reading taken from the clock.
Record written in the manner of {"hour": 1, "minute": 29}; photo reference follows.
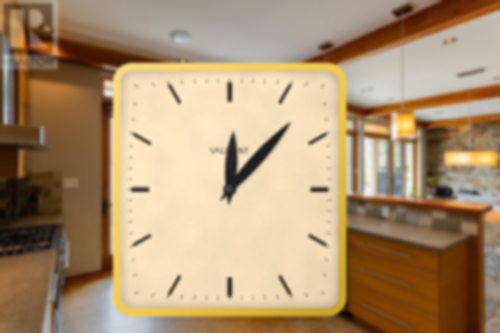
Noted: {"hour": 12, "minute": 7}
